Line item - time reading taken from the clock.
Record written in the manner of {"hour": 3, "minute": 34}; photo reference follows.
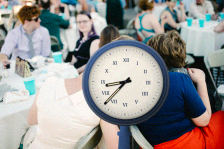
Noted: {"hour": 8, "minute": 37}
